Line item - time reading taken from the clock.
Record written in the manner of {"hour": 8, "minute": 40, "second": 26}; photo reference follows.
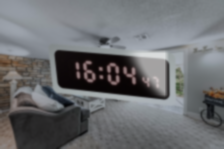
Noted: {"hour": 16, "minute": 4, "second": 47}
